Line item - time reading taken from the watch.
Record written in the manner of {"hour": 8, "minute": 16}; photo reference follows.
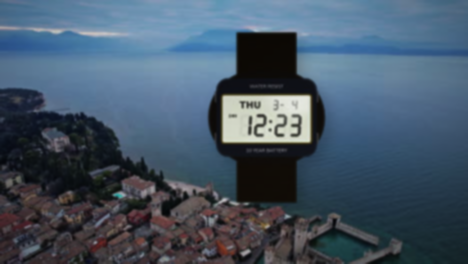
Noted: {"hour": 12, "minute": 23}
